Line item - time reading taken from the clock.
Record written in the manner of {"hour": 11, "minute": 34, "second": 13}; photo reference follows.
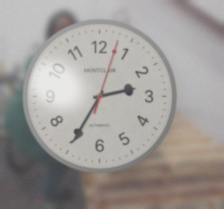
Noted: {"hour": 2, "minute": 35, "second": 3}
